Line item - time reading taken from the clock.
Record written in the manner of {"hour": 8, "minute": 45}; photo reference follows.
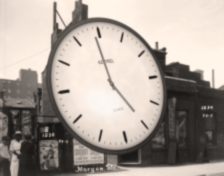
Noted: {"hour": 4, "minute": 59}
